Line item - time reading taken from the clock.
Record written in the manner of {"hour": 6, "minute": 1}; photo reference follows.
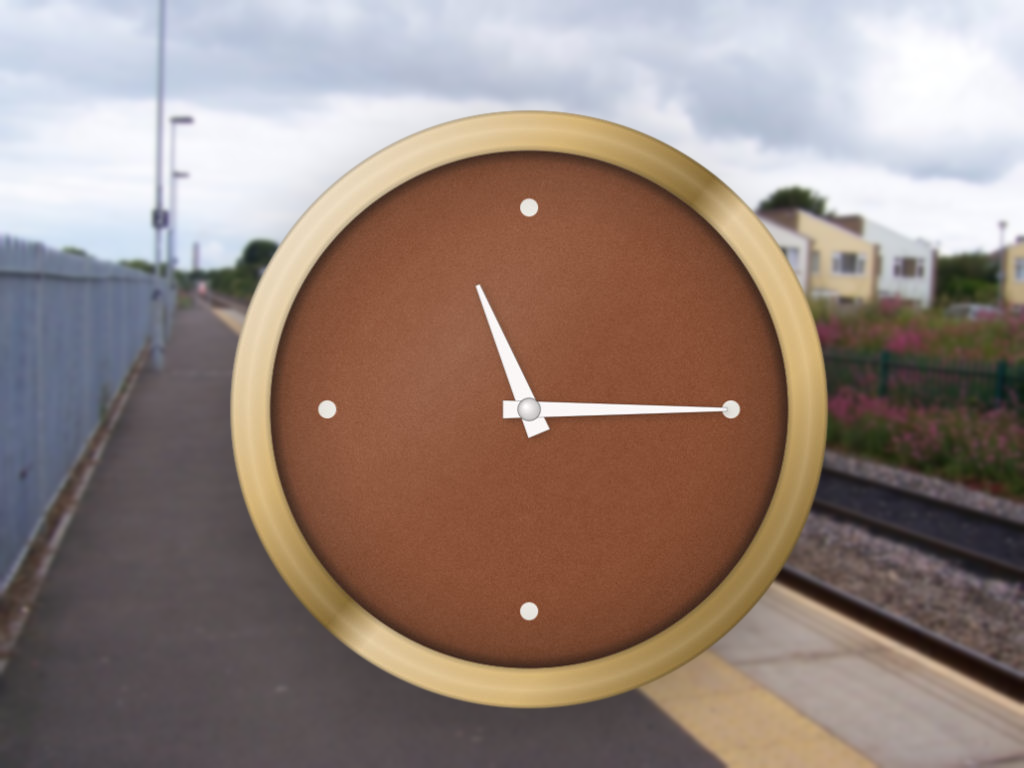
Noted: {"hour": 11, "minute": 15}
